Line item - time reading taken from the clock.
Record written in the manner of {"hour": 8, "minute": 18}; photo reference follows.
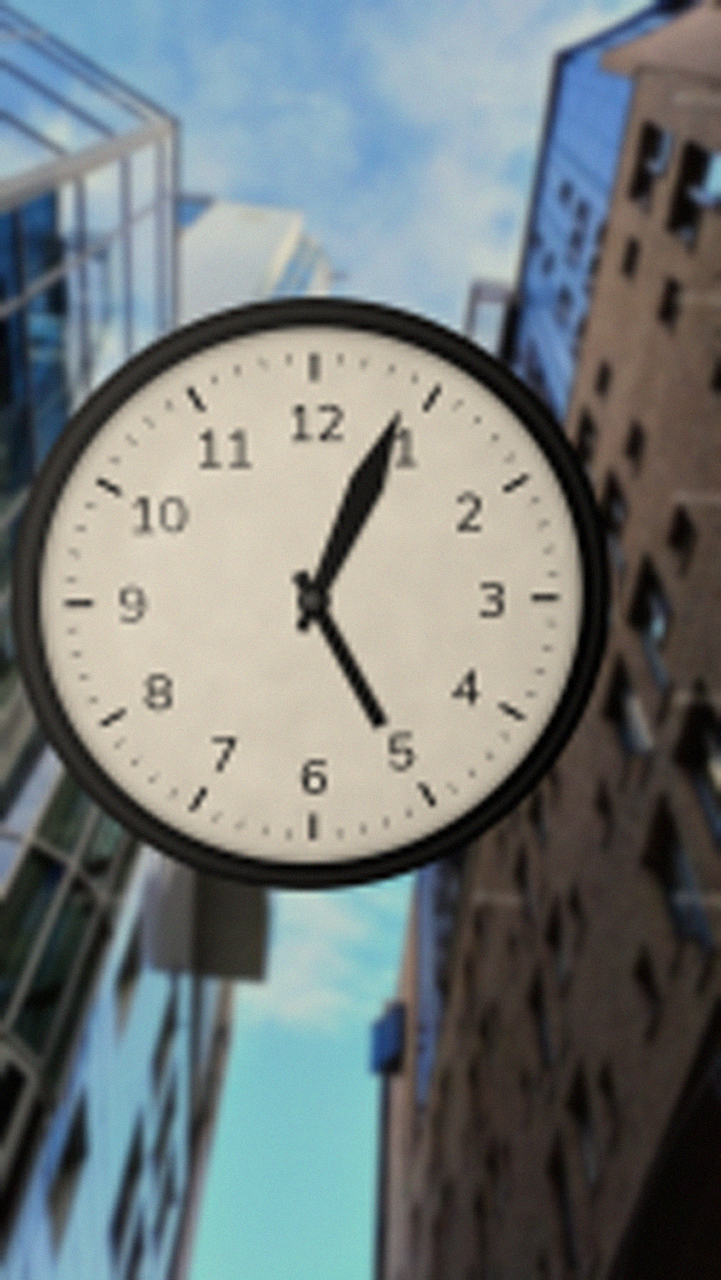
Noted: {"hour": 5, "minute": 4}
